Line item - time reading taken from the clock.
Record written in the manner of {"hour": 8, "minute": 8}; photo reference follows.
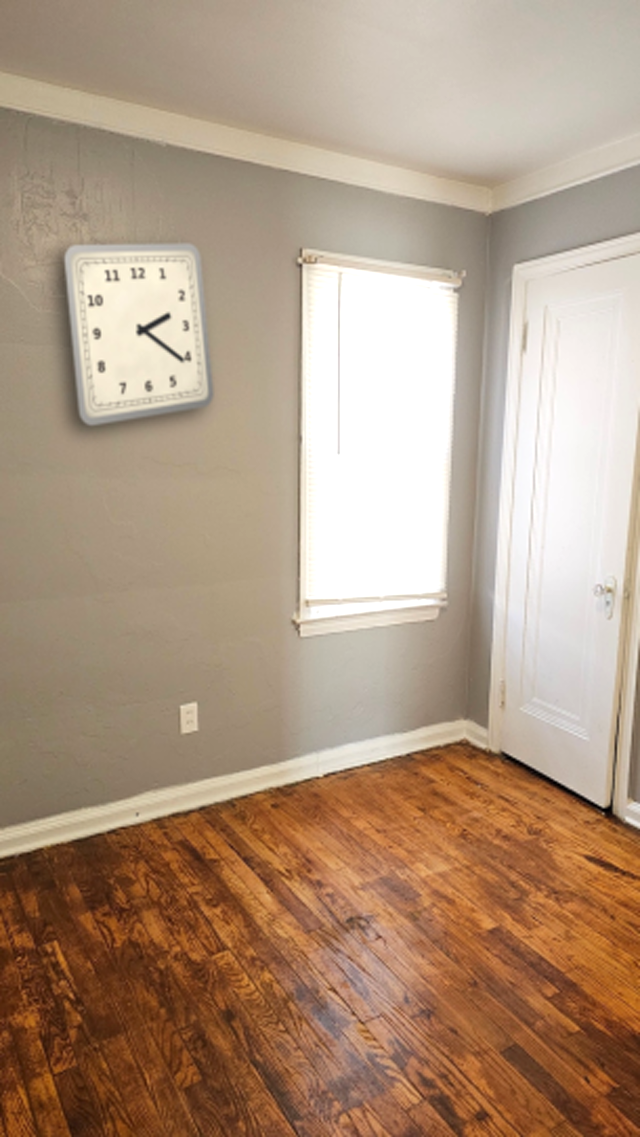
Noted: {"hour": 2, "minute": 21}
